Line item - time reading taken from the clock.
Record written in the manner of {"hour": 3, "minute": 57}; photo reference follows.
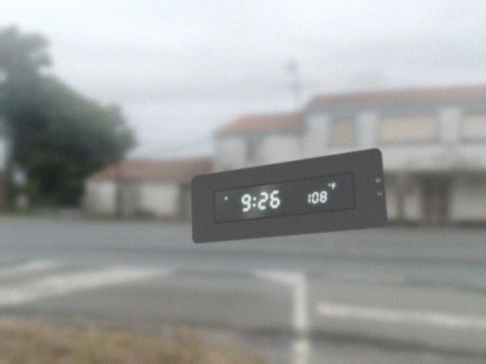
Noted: {"hour": 9, "minute": 26}
